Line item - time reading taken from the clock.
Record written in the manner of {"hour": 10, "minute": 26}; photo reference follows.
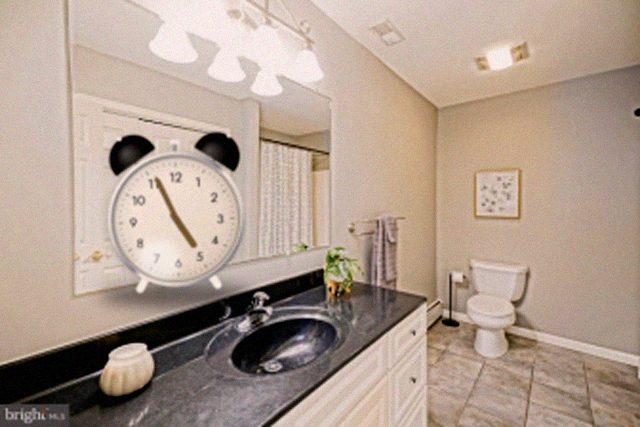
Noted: {"hour": 4, "minute": 56}
